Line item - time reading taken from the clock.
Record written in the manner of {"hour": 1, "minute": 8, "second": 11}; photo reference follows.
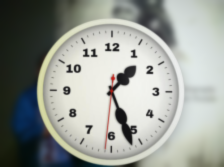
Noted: {"hour": 1, "minute": 26, "second": 31}
